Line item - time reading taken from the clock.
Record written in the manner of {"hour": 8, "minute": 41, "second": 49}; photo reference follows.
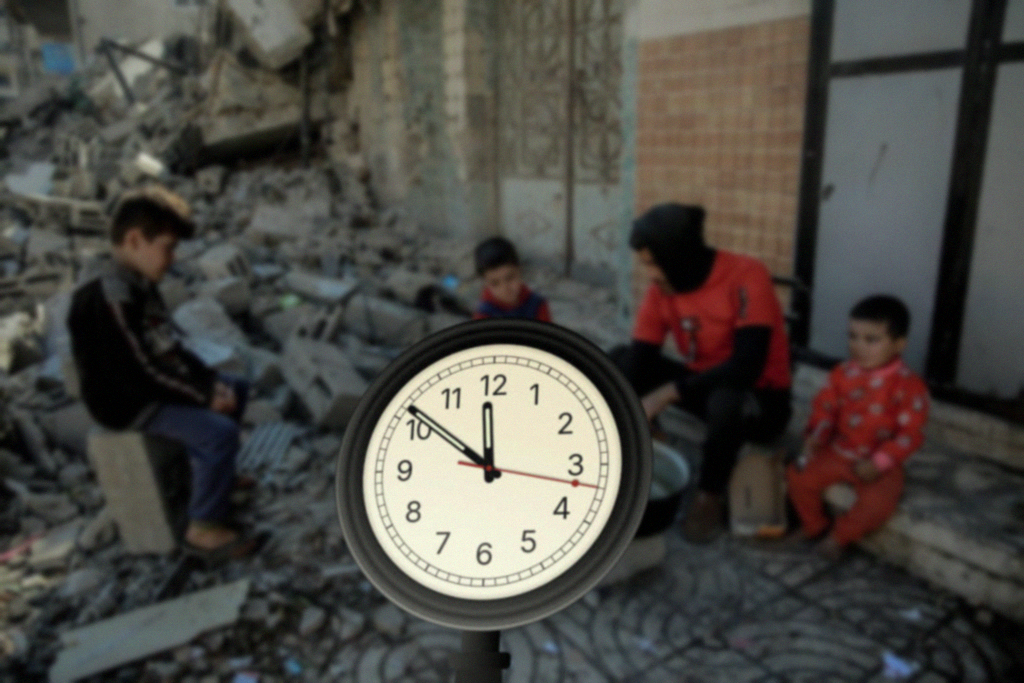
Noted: {"hour": 11, "minute": 51, "second": 17}
